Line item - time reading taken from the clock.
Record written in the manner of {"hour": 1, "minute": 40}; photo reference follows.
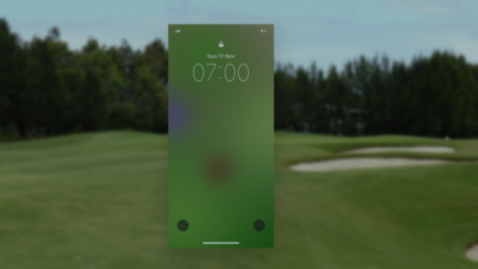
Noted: {"hour": 7, "minute": 0}
